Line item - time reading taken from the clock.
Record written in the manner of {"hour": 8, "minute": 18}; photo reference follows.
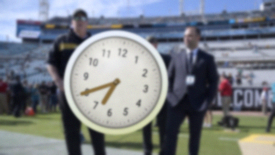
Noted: {"hour": 6, "minute": 40}
